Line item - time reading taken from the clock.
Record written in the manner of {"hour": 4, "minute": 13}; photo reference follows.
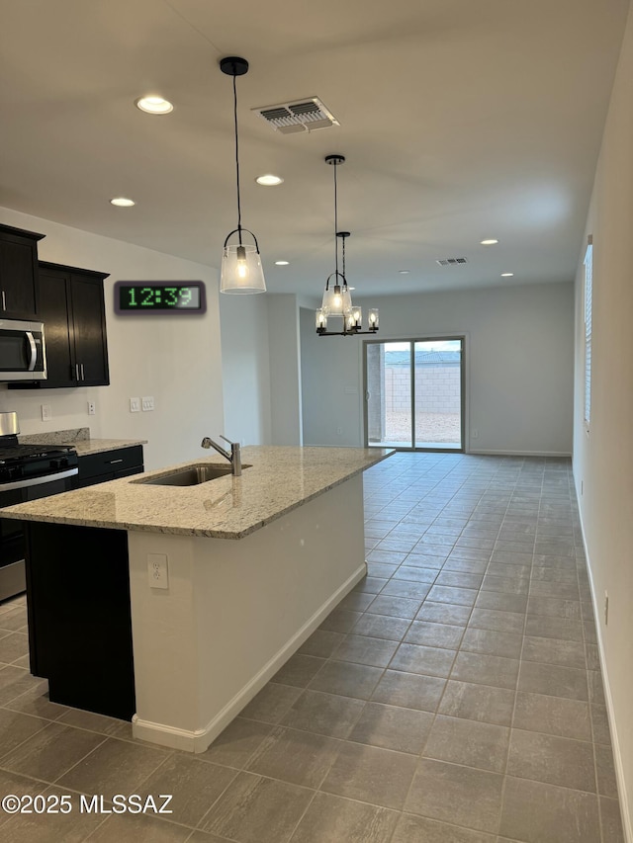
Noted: {"hour": 12, "minute": 39}
